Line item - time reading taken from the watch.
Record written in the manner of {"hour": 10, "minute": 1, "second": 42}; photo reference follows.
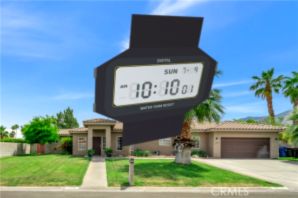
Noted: {"hour": 10, "minute": 10, "second": 1}
